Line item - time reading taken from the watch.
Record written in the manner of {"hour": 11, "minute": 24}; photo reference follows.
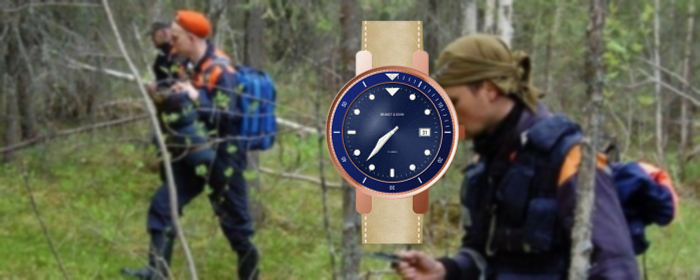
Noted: {"hour": 7, "minute": 37}
